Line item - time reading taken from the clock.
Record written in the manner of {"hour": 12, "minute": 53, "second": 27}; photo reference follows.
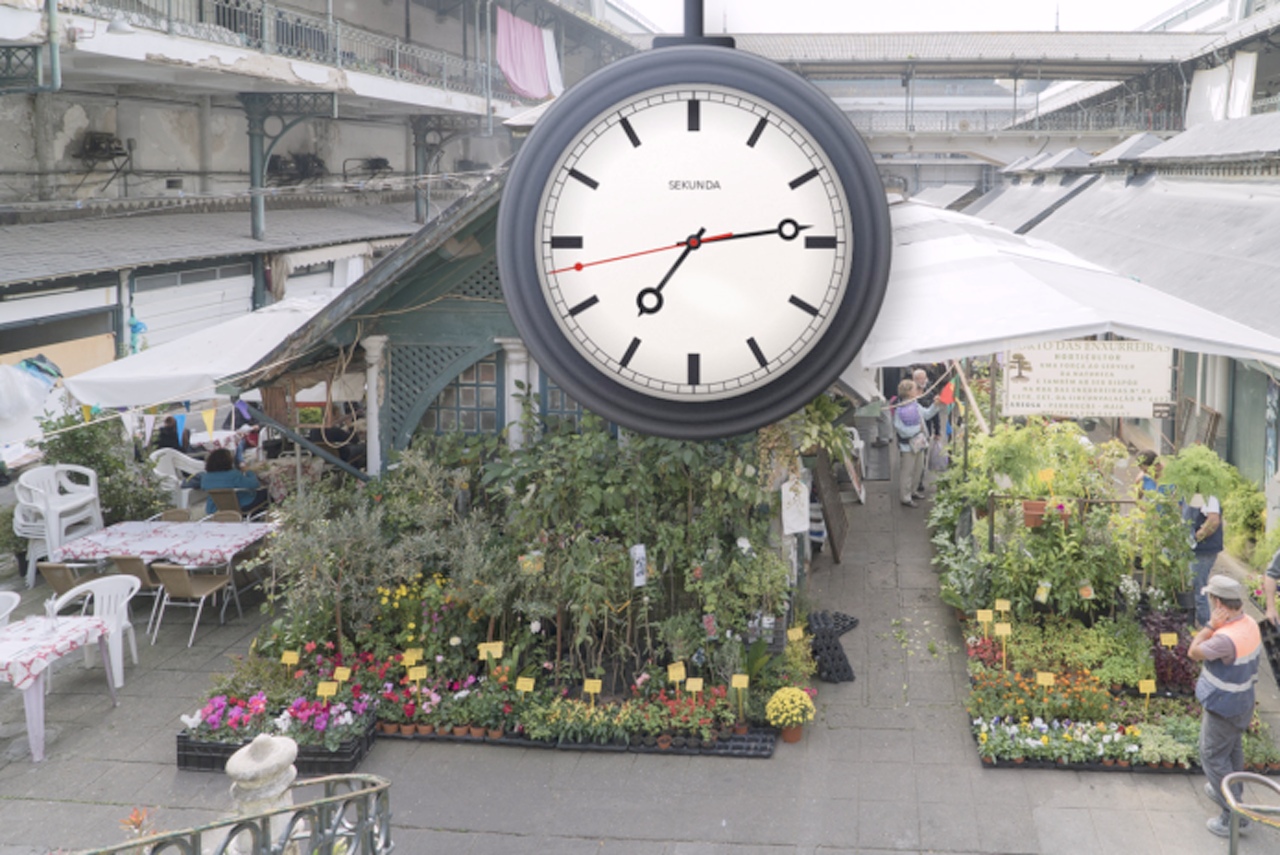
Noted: {"hour": 7, "minute": 13, "second": 43}
